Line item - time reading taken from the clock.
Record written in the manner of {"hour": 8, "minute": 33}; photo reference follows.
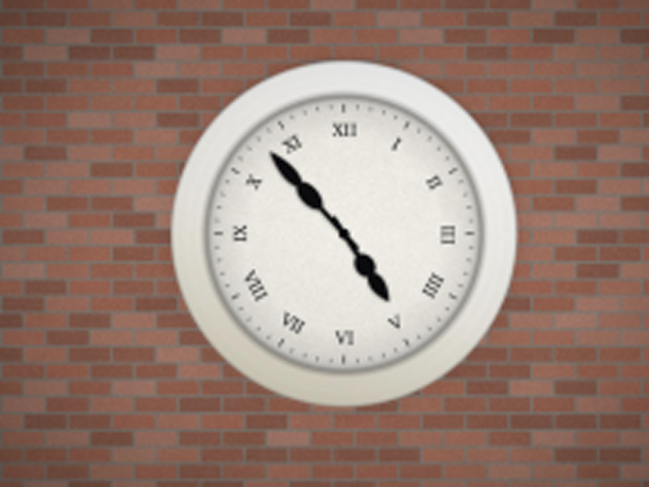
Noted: {"hour": 4, "minute": 53}
